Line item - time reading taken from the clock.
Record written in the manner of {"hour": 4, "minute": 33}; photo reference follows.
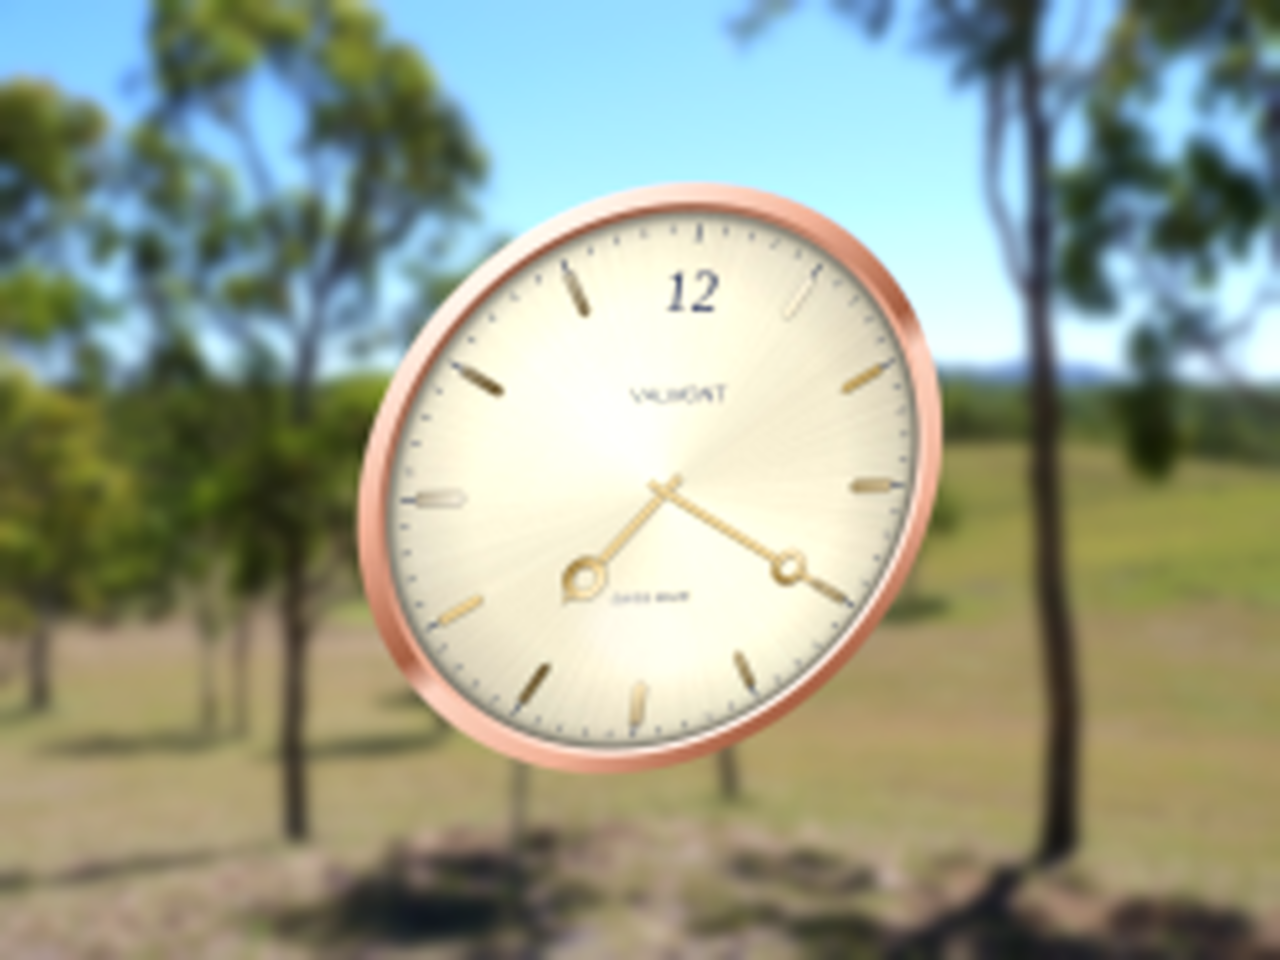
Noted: {"hour": 7, "minute": 20}
